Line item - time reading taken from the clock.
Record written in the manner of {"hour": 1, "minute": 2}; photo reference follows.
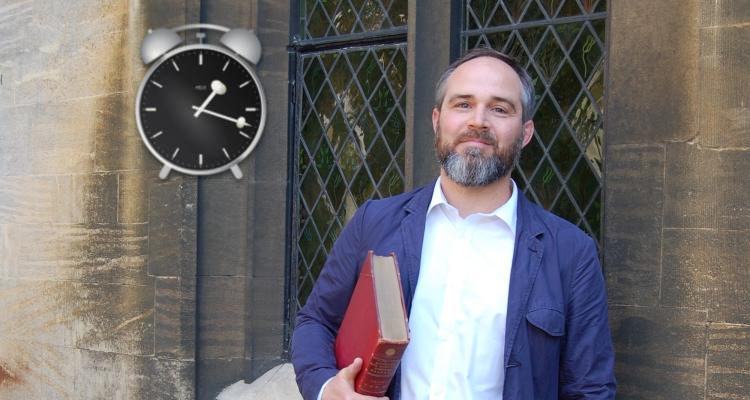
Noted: {"hour": 1, "minute": 18}
